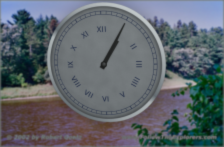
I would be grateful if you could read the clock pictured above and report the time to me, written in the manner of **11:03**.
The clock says **1:05**
